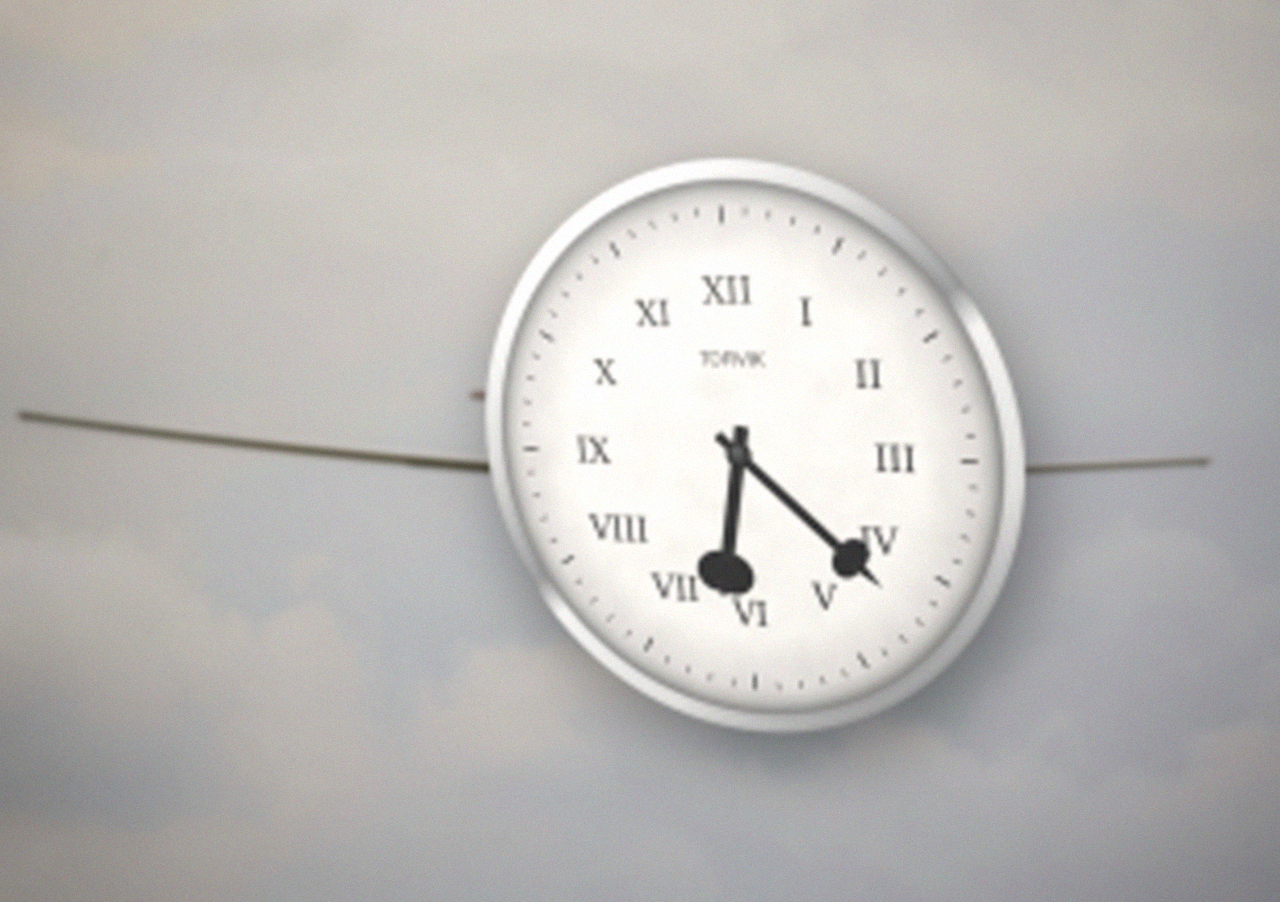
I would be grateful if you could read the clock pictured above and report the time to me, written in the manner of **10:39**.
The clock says **6:22**
